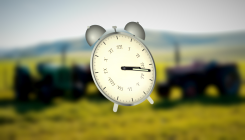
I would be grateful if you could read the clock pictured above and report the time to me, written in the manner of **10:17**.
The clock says **3:17**
